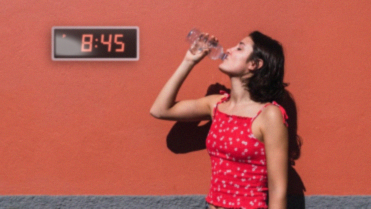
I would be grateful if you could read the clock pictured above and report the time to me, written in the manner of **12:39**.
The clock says **8:45**
